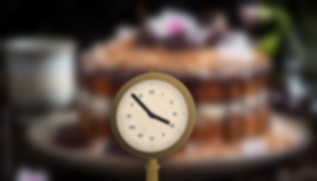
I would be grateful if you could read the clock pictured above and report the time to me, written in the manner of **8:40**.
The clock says **3:53**
